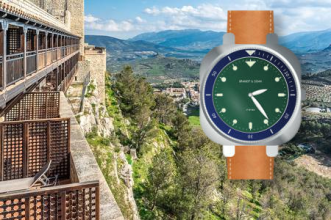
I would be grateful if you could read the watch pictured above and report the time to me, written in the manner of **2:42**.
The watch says **2:24**
